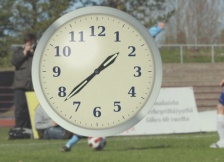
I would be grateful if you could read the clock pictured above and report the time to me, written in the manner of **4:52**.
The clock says **1:38**
